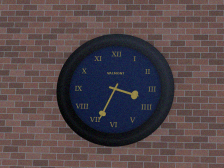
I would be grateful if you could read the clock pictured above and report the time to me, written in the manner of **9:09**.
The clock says **3:34**
